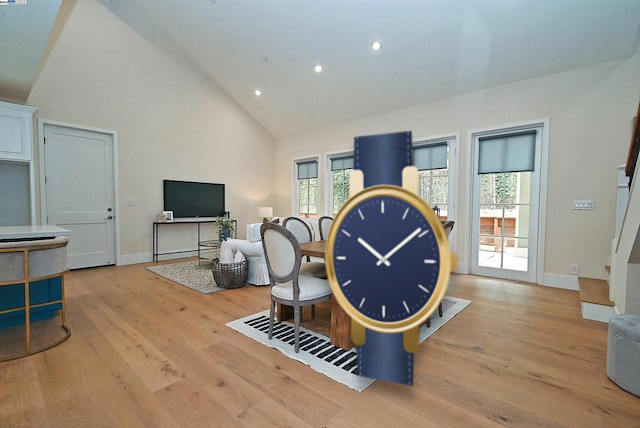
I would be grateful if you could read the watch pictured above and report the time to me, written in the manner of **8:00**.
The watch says **10:09**
